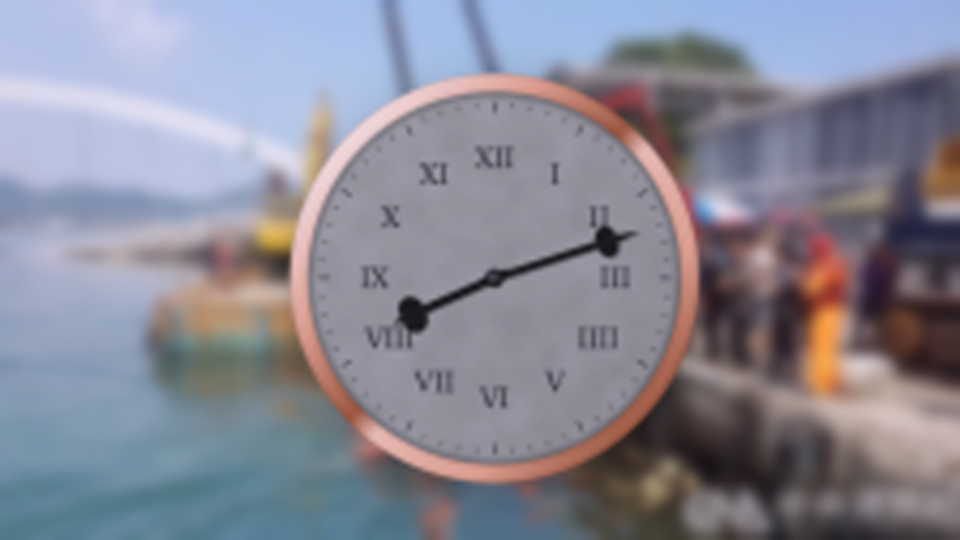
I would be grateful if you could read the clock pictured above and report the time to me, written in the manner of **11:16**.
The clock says **8:12**
